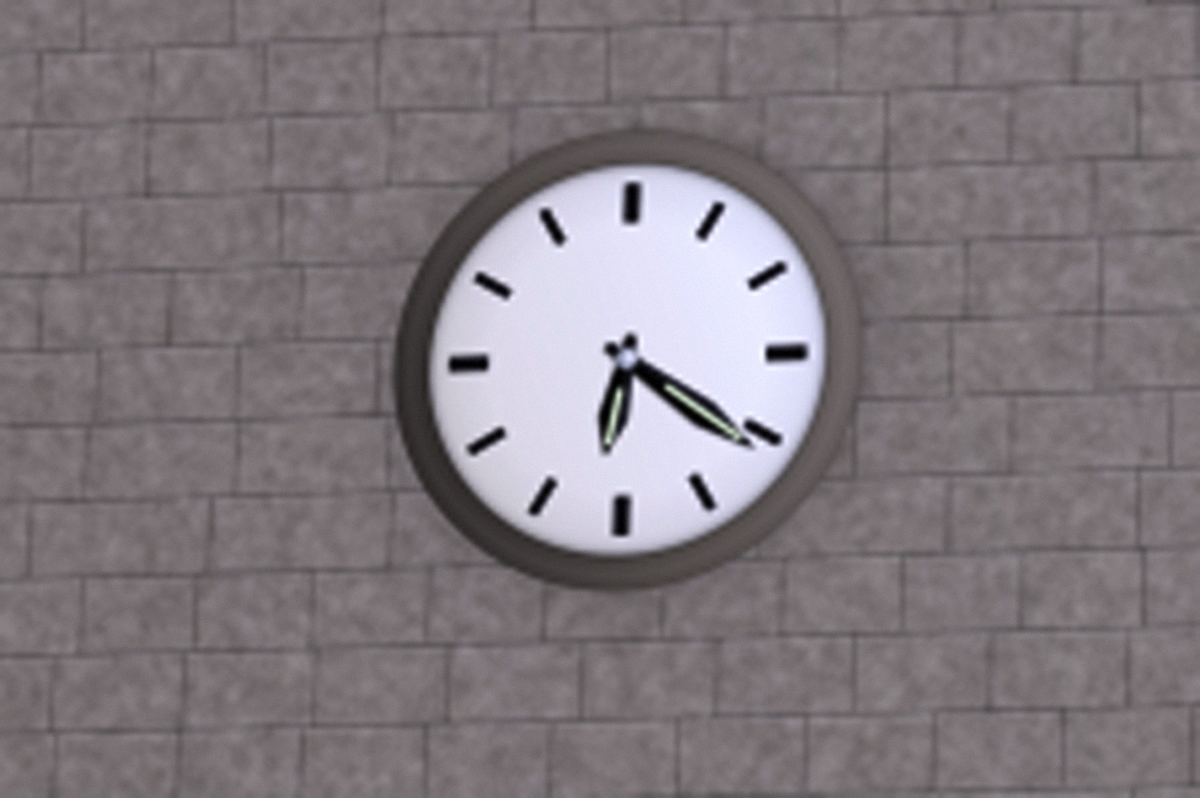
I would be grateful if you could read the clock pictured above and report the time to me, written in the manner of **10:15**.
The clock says **6:21**
